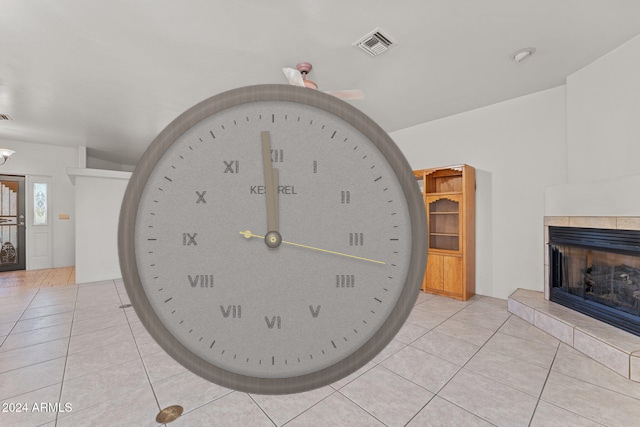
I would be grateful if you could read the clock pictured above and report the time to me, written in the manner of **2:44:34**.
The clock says **11:59:17**
